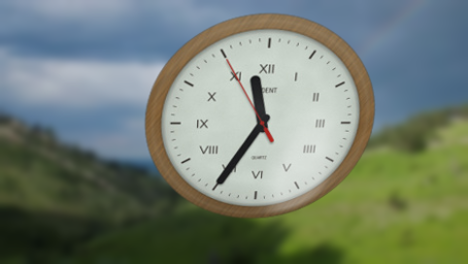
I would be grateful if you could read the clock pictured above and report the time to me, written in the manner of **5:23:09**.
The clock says **11:34:55**
